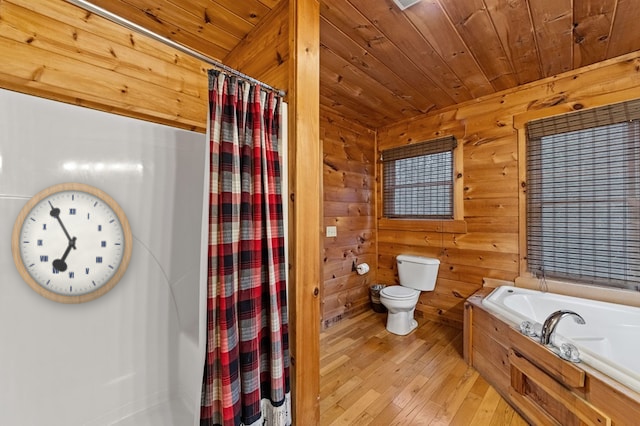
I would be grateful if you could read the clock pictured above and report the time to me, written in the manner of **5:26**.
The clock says **6:55**
